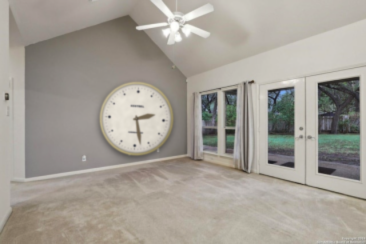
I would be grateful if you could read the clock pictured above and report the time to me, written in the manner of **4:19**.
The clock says **2:28**
